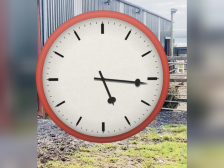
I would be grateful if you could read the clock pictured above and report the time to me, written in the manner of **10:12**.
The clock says **5:16**
